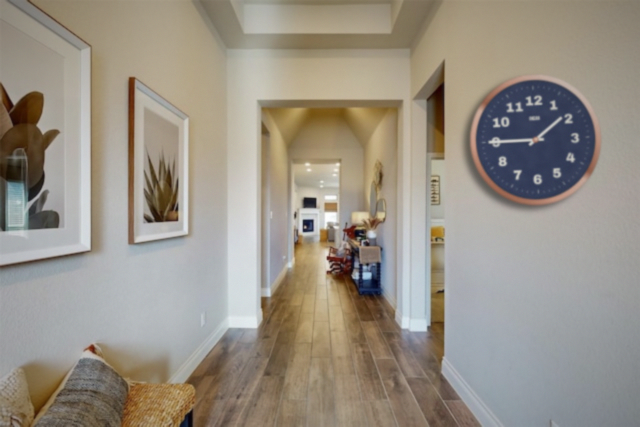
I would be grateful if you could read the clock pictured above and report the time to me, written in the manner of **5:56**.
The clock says **1:45**
